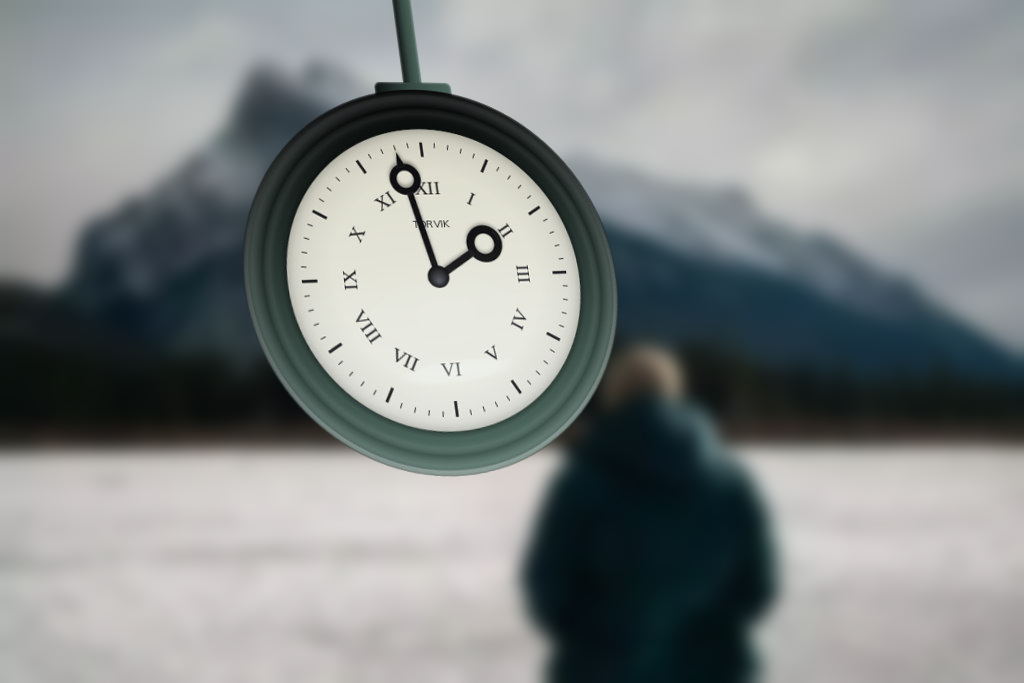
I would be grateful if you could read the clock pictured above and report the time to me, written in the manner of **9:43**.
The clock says **1:58**
